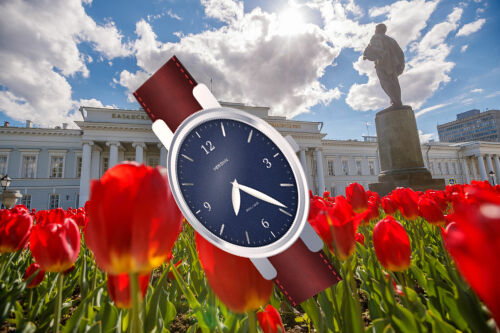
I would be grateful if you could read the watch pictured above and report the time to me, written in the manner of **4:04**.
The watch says **7:24**
